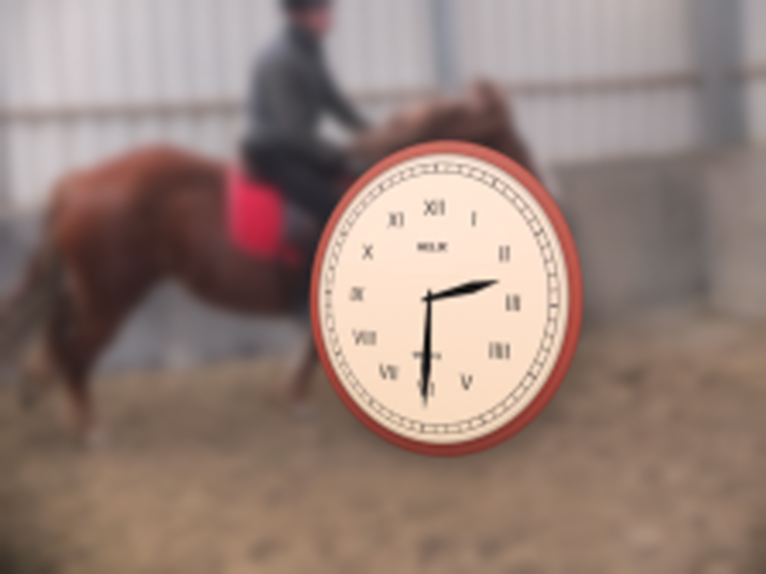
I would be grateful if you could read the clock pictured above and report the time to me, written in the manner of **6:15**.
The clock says **2:30**
